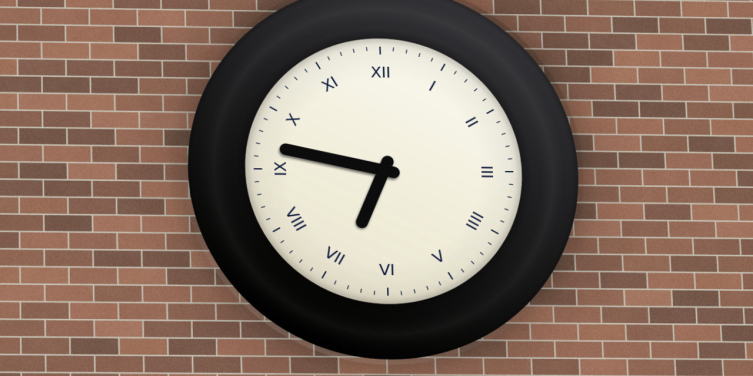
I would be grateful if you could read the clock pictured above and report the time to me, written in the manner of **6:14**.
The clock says **6:47**
